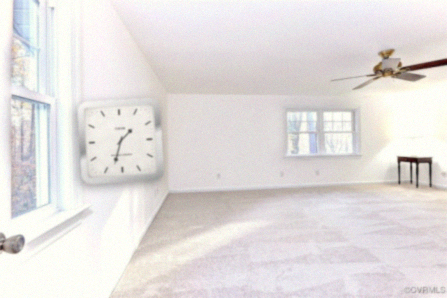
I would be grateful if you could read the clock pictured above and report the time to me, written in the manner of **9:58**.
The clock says **1:33**
